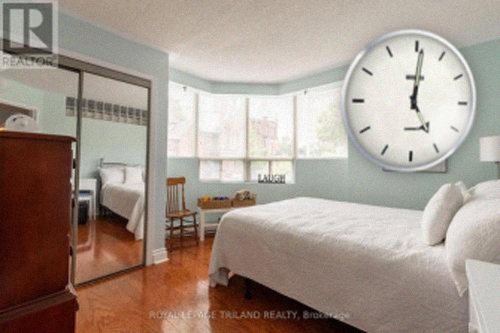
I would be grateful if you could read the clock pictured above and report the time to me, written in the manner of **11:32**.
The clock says **5:01**
